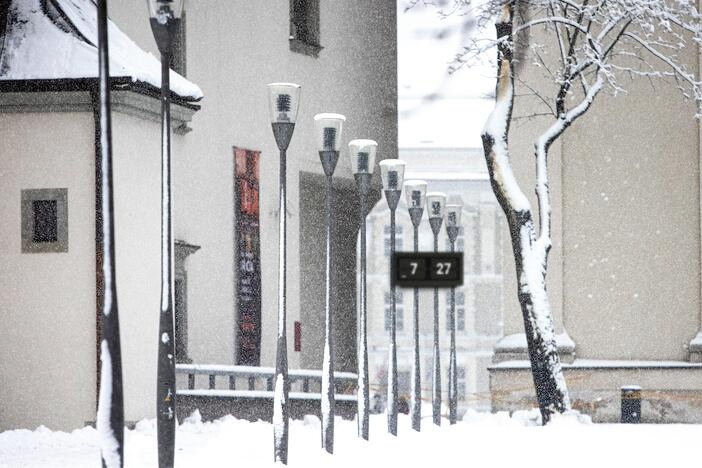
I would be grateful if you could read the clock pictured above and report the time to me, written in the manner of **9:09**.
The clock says **7:27**
